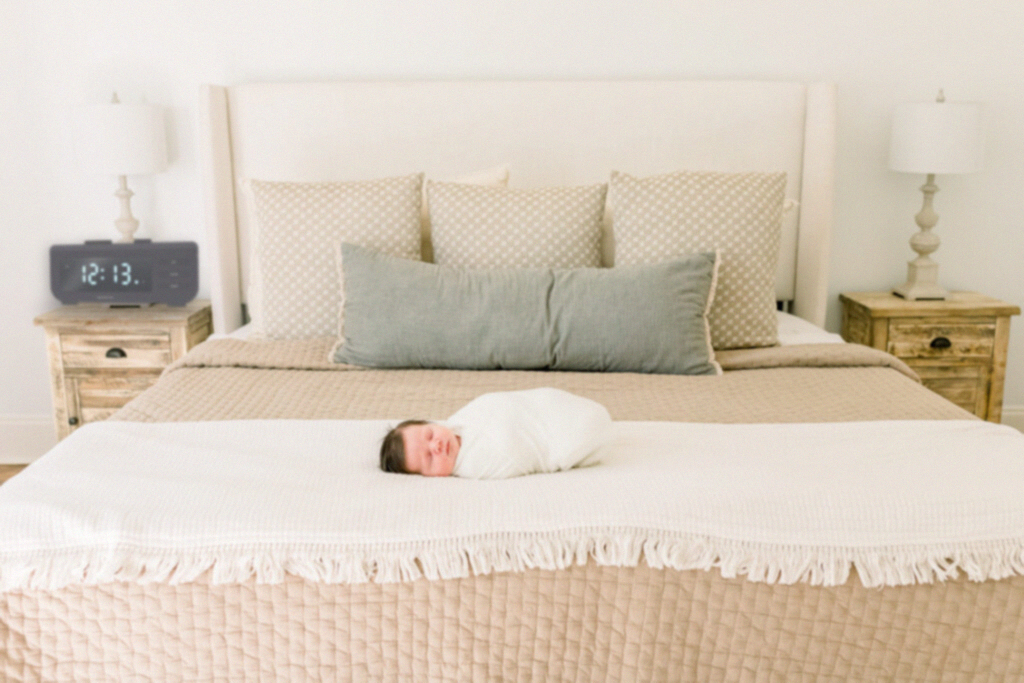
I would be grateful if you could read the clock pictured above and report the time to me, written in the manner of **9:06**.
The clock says **12:13**
